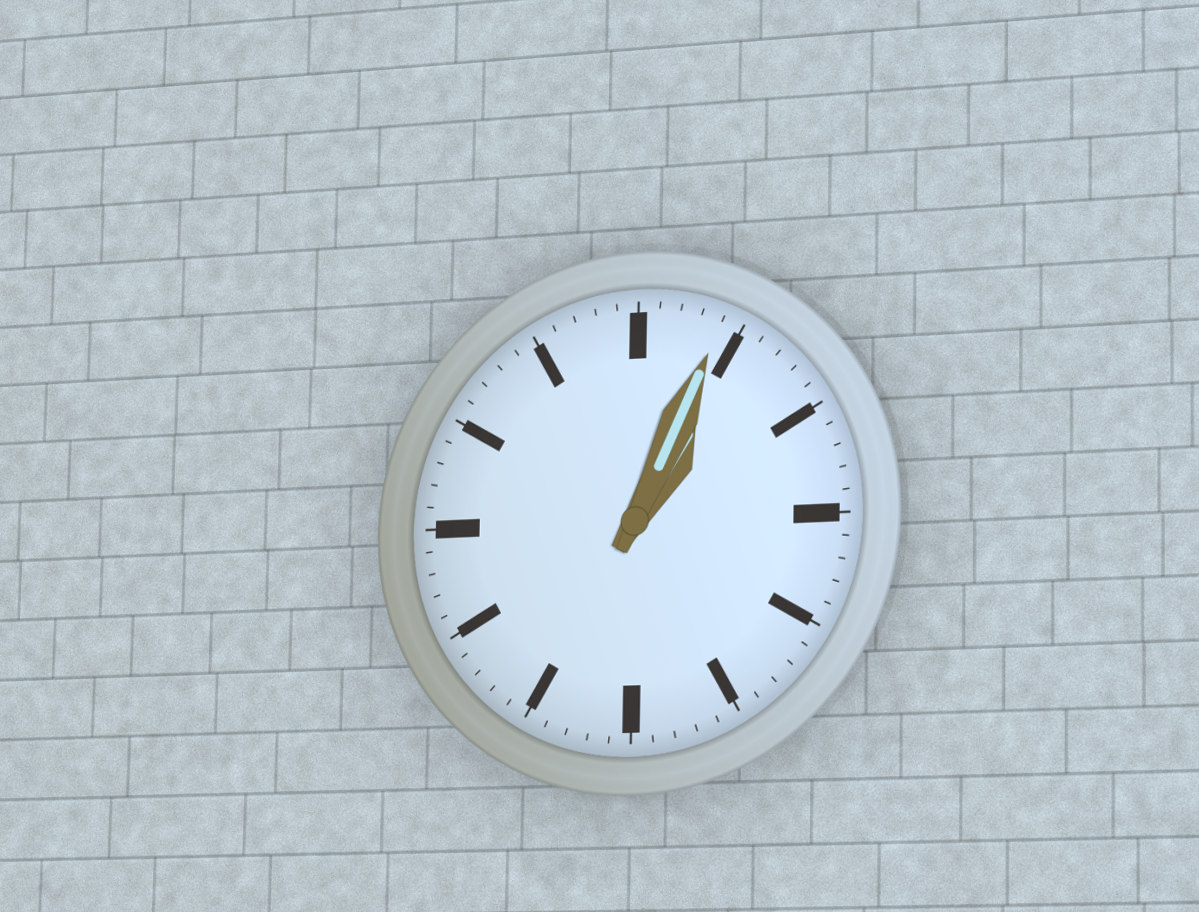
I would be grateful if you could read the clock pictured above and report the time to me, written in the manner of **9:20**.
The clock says **1:04**
